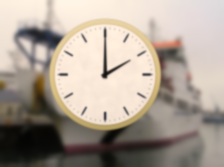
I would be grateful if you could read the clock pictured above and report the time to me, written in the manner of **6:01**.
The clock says **2:00**
